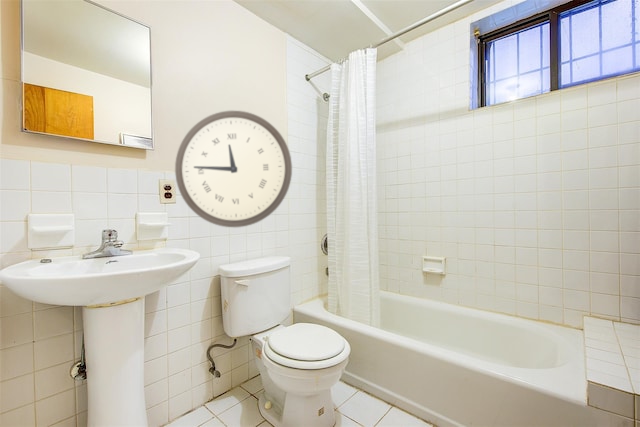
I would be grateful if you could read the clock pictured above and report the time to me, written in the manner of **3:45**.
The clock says **11:46**
